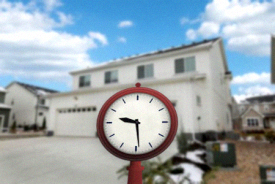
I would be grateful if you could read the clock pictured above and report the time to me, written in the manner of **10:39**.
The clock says **9:29**
